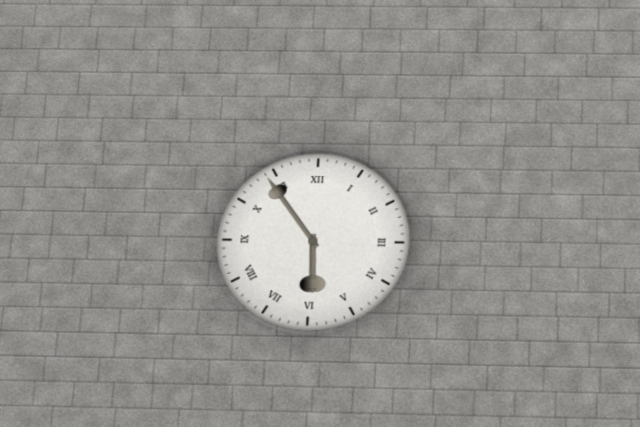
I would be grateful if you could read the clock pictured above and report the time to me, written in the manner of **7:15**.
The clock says **5:54**
